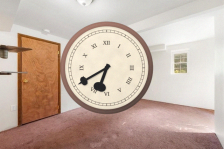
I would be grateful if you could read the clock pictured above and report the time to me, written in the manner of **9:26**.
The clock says **6:40**
